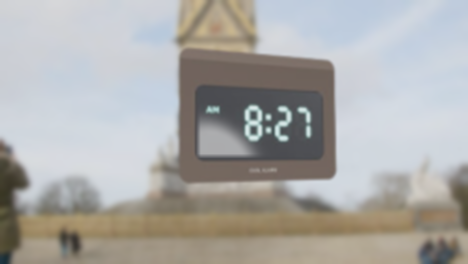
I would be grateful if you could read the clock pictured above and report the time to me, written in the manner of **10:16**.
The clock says **8:27**
